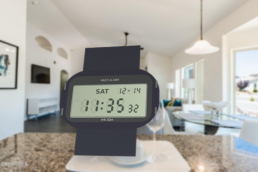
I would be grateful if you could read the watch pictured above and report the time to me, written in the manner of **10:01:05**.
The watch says **11:35:32**
